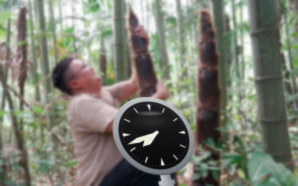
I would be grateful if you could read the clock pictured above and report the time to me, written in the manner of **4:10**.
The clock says **7:42**
